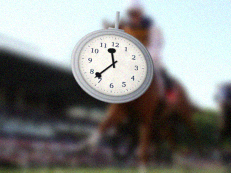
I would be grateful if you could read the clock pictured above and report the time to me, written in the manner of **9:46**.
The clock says **11:37**
